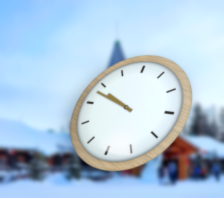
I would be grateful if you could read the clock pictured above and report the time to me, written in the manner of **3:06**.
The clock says **9:48**
